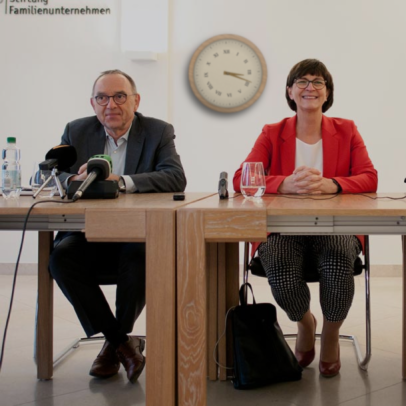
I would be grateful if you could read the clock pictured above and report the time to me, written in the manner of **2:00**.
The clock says **3:19**
